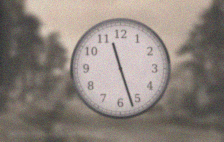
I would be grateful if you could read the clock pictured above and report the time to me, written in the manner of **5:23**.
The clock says **11:27**
